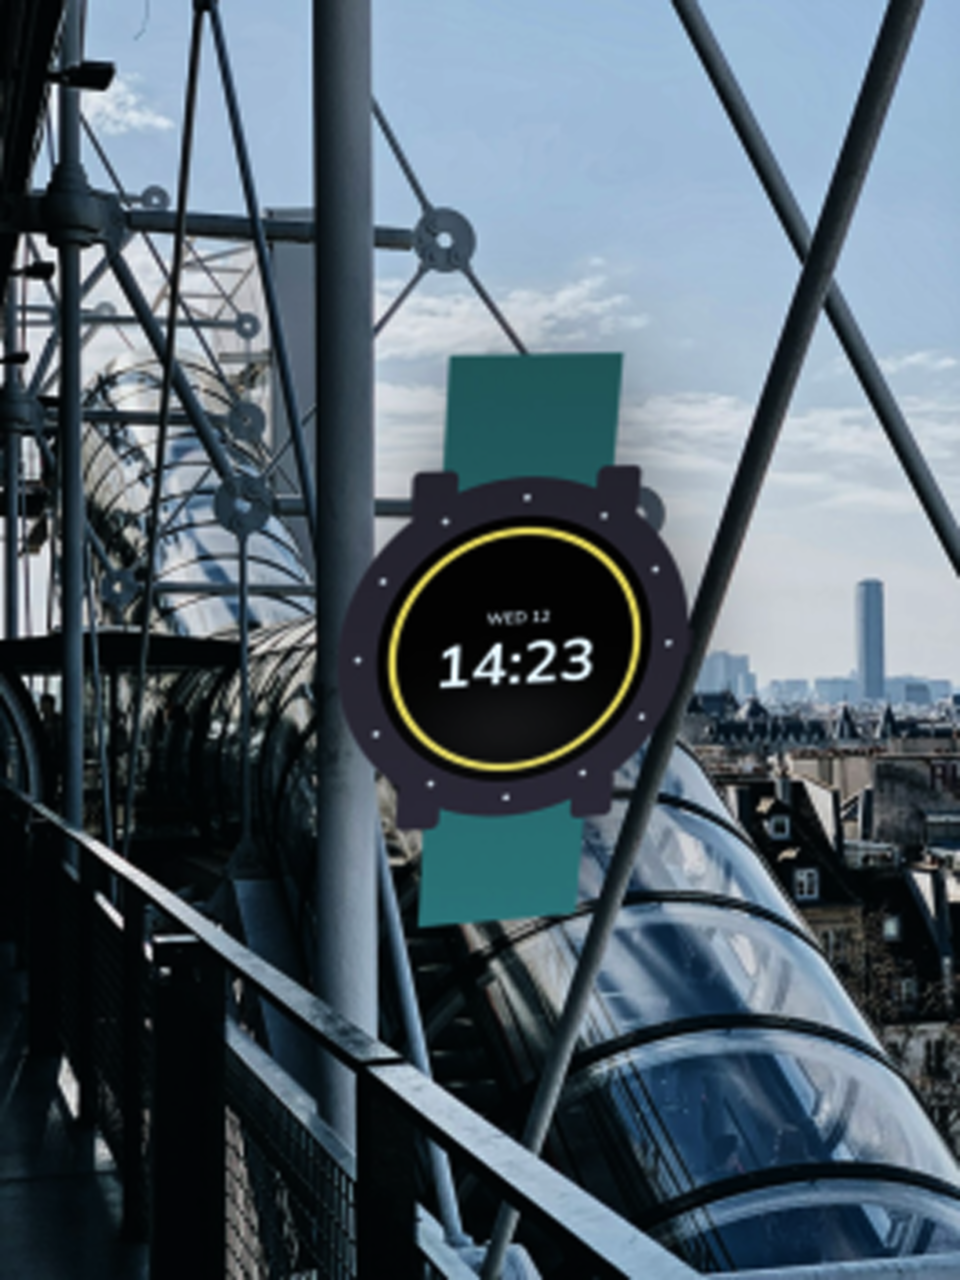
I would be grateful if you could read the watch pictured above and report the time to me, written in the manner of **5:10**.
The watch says **14:23**
